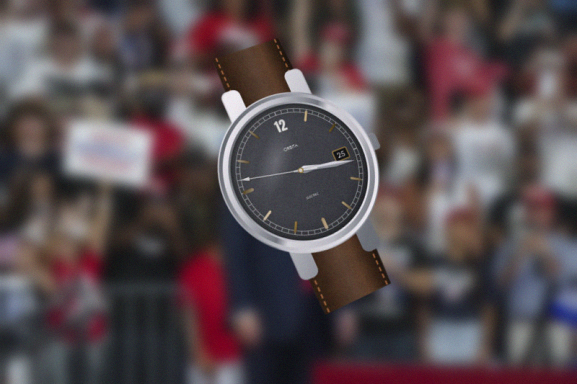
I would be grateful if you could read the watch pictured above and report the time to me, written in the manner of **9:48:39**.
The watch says **3:16:47**
